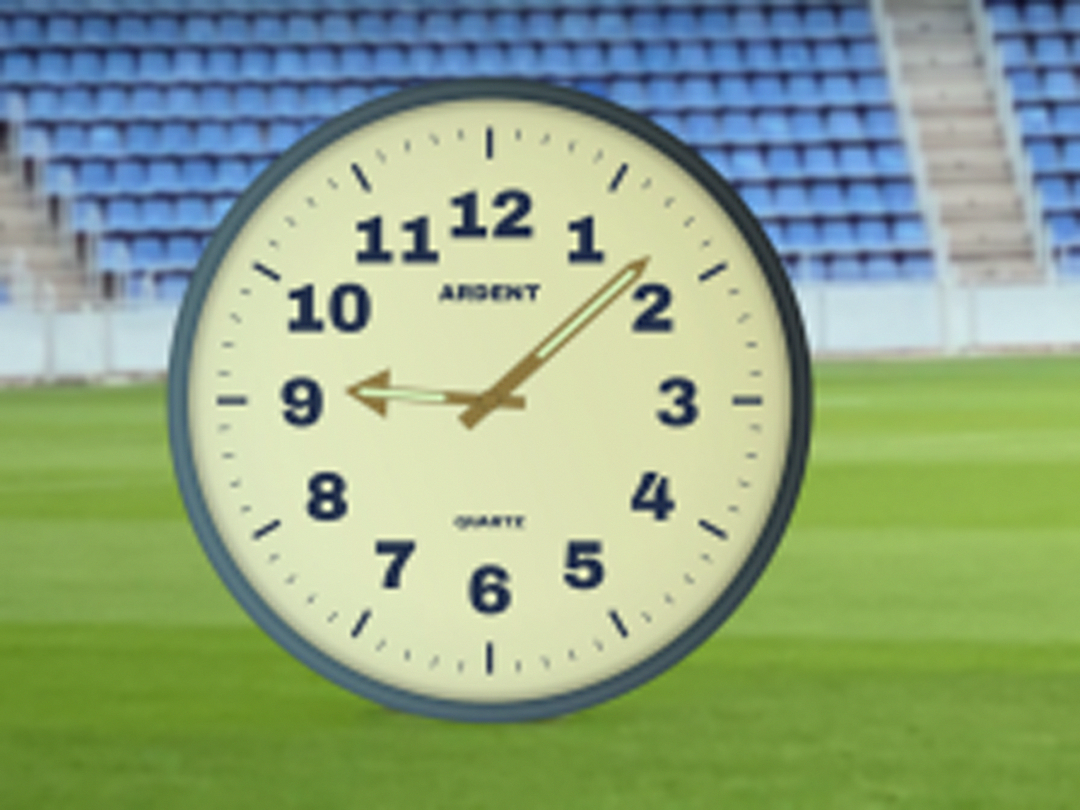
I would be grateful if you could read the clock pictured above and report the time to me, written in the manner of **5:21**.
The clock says **9:08**
